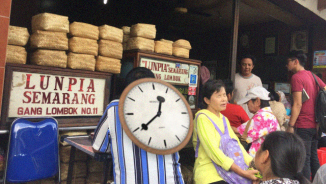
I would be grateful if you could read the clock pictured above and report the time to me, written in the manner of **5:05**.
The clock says **12:39**
